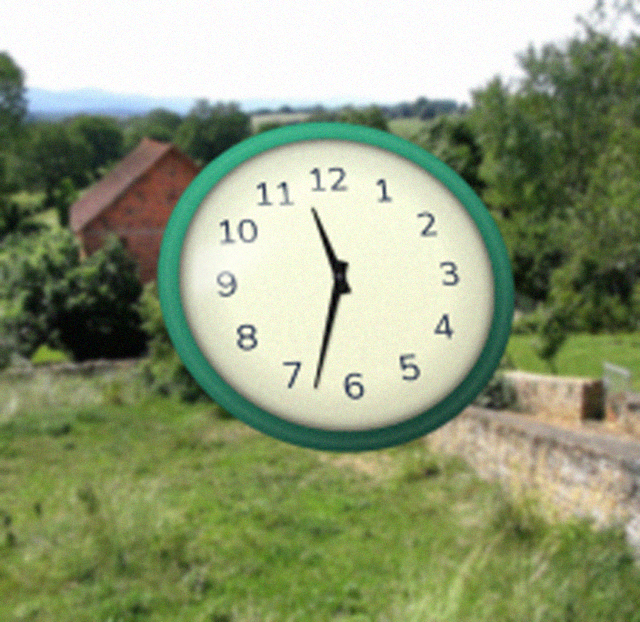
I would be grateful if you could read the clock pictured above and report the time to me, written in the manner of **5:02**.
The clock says **11:33**
